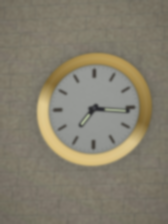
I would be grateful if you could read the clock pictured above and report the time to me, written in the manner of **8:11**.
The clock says **7:16**
